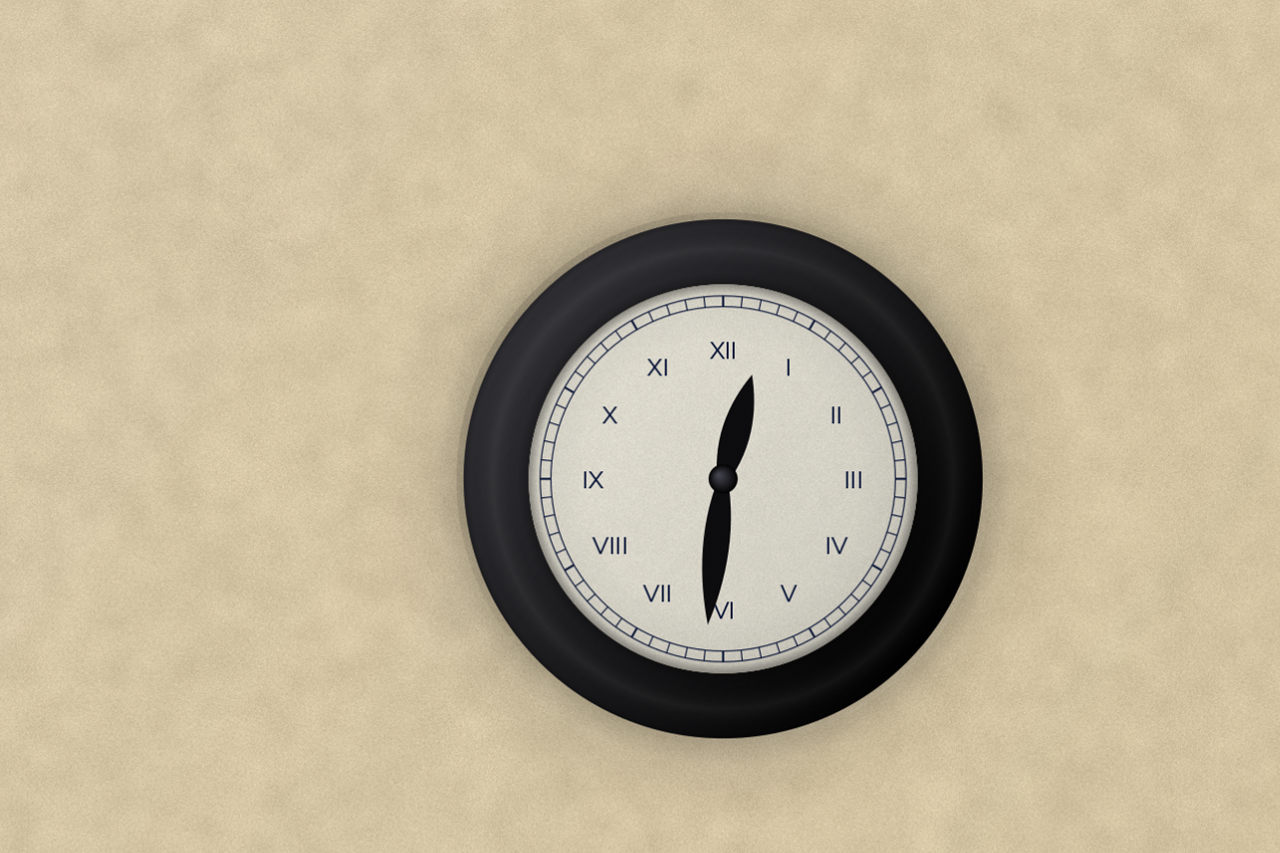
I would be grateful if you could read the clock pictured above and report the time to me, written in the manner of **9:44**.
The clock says **12:31**
